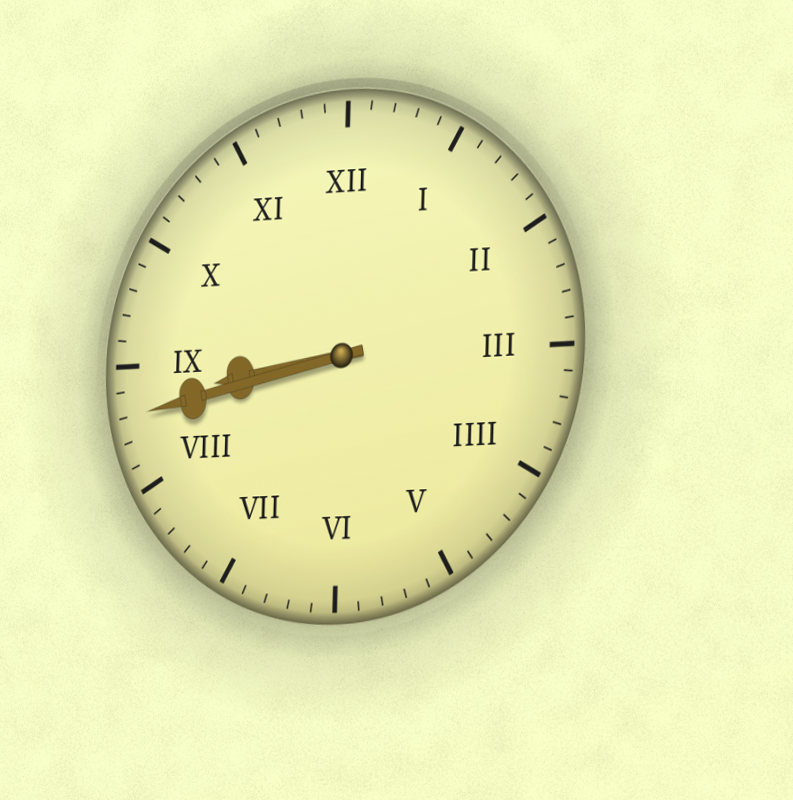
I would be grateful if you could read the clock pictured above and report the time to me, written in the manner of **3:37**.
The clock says **8:43**
